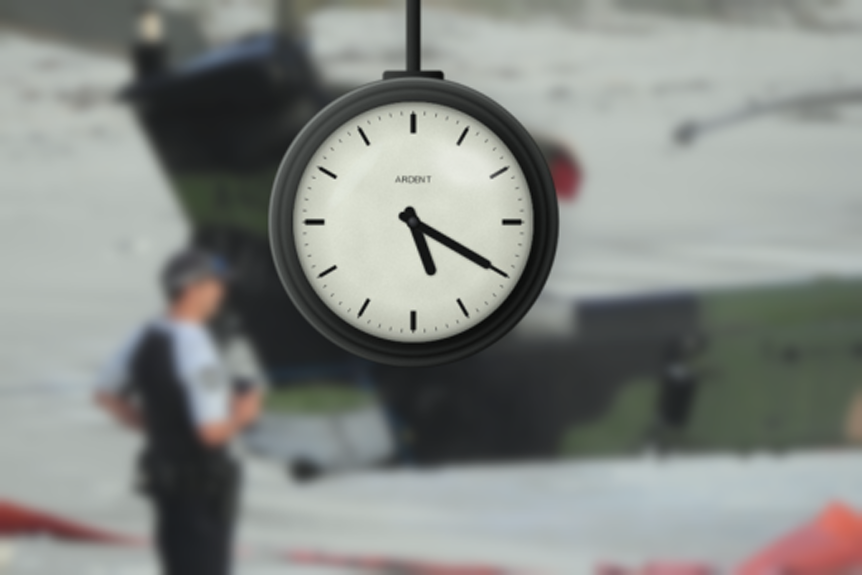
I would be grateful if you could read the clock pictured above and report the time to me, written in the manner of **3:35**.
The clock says **5:20**
